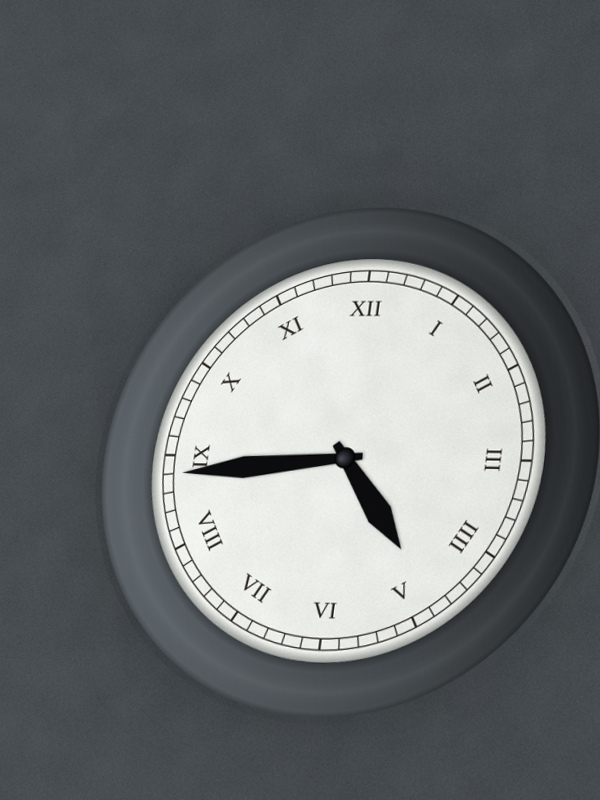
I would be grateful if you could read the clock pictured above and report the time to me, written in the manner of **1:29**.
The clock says **4:44**
